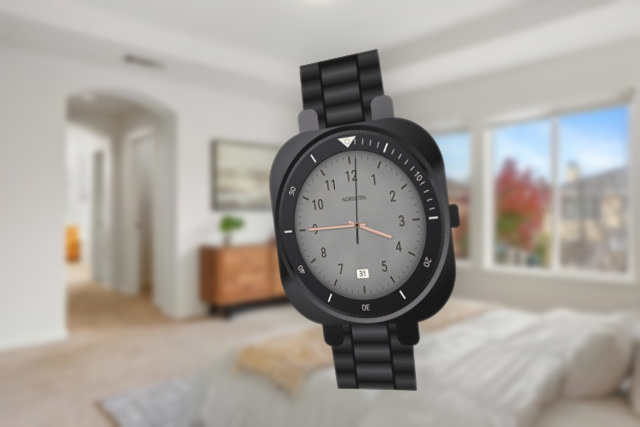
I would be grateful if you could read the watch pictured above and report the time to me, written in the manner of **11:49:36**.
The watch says **3:45:01**
